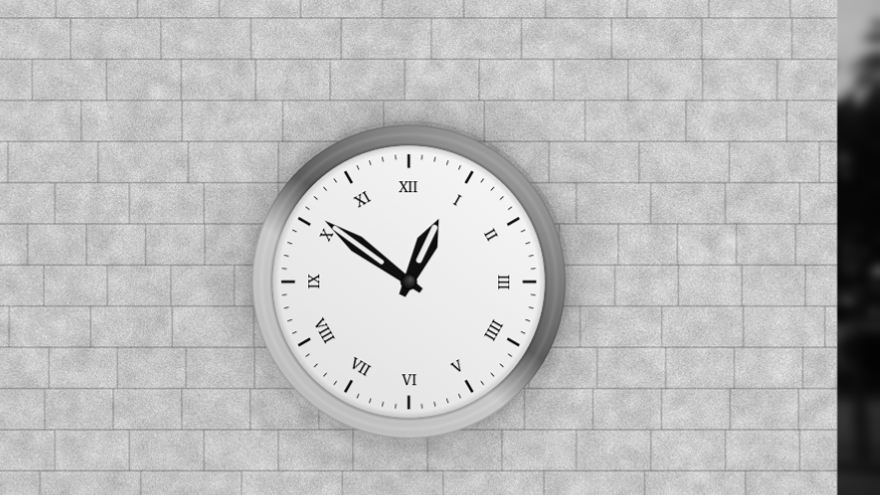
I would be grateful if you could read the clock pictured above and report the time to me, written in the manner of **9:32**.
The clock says **12:51**
